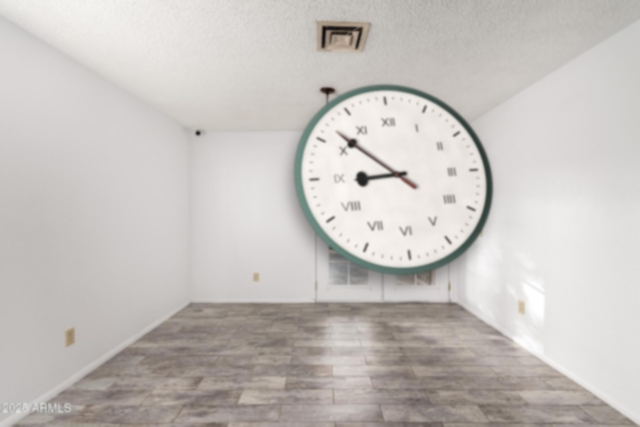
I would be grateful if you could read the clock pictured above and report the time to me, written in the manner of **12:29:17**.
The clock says **8:51:52**
